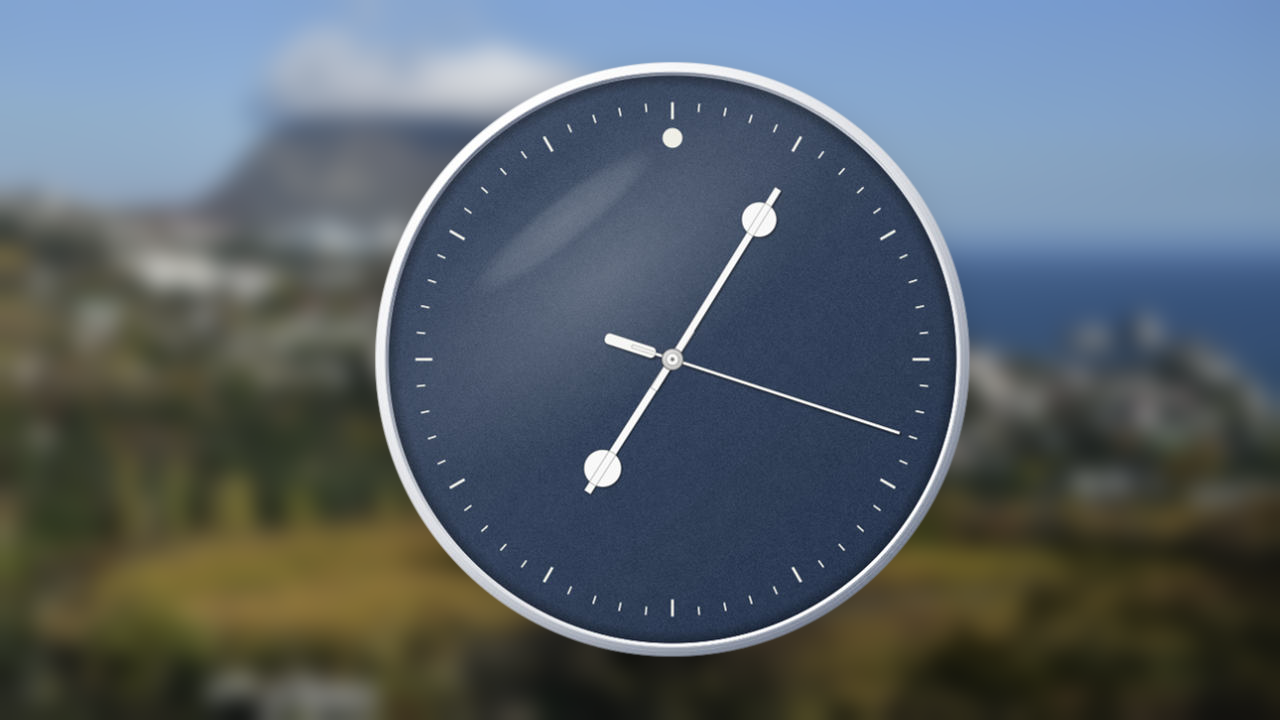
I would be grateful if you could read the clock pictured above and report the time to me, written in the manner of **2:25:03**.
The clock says **7:05:18**
